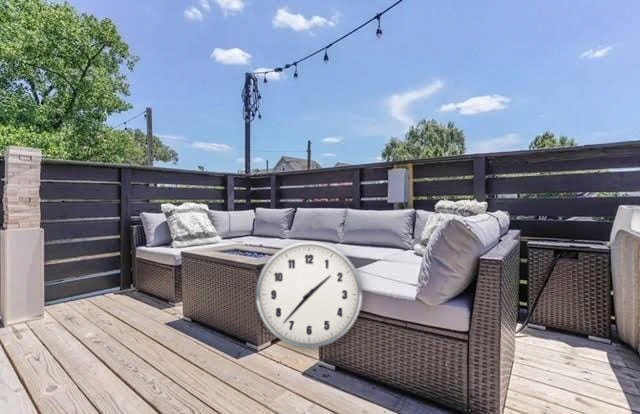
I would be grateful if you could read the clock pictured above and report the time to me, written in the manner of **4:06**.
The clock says **1:37**
